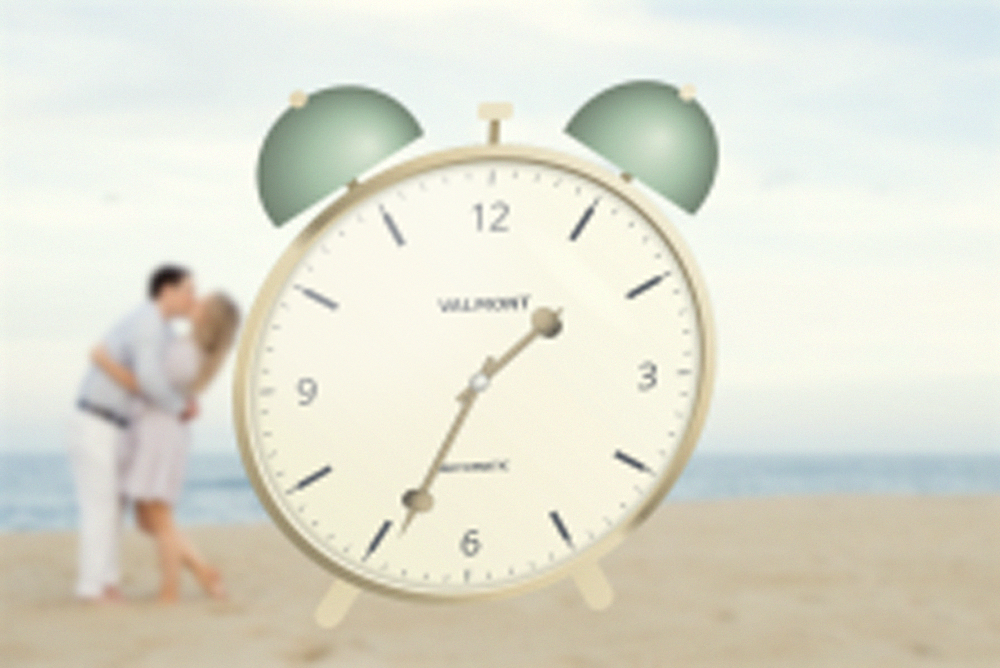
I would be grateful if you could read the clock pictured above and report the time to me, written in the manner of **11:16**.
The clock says **1:34**
